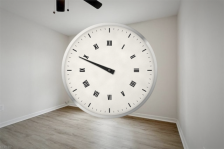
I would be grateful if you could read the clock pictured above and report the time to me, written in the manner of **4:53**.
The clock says **9:49**
